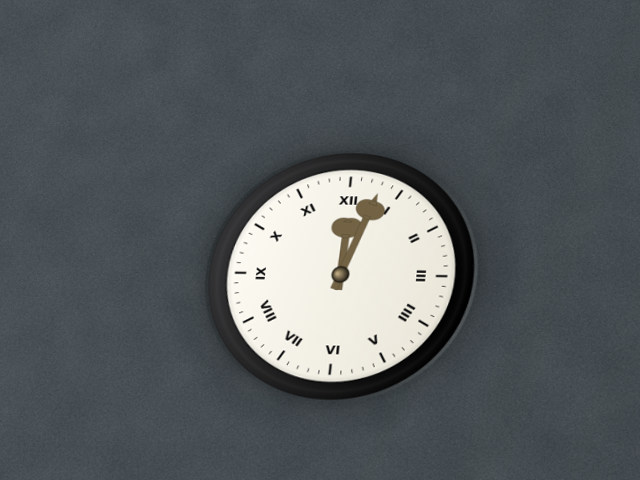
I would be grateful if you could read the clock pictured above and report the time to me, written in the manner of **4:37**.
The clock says **12:03**
